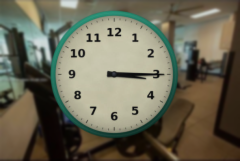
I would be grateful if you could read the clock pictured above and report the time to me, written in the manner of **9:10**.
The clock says **3:15**
